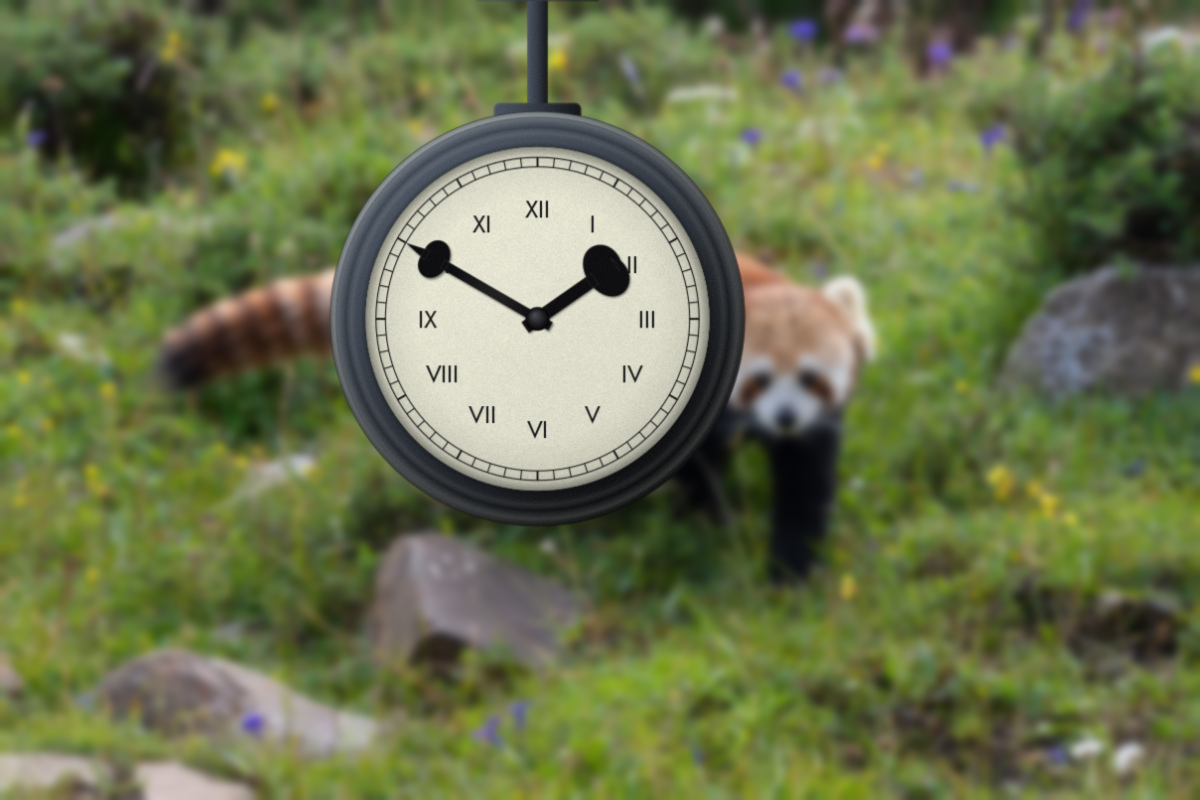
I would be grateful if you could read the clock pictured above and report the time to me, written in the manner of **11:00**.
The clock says **1:50**
